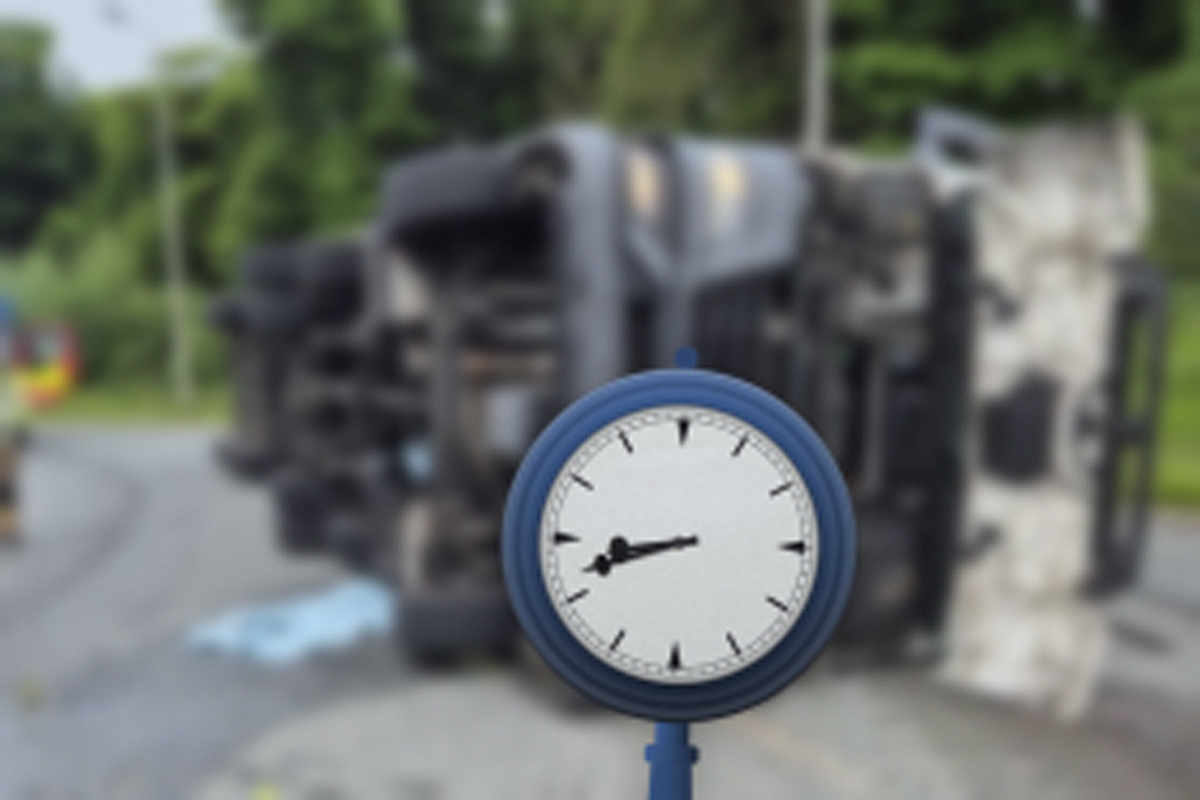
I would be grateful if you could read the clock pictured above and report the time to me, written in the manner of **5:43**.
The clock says **8:42**
